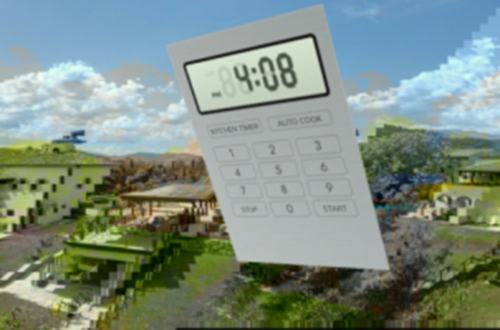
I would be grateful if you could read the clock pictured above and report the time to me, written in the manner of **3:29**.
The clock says **4:08**
